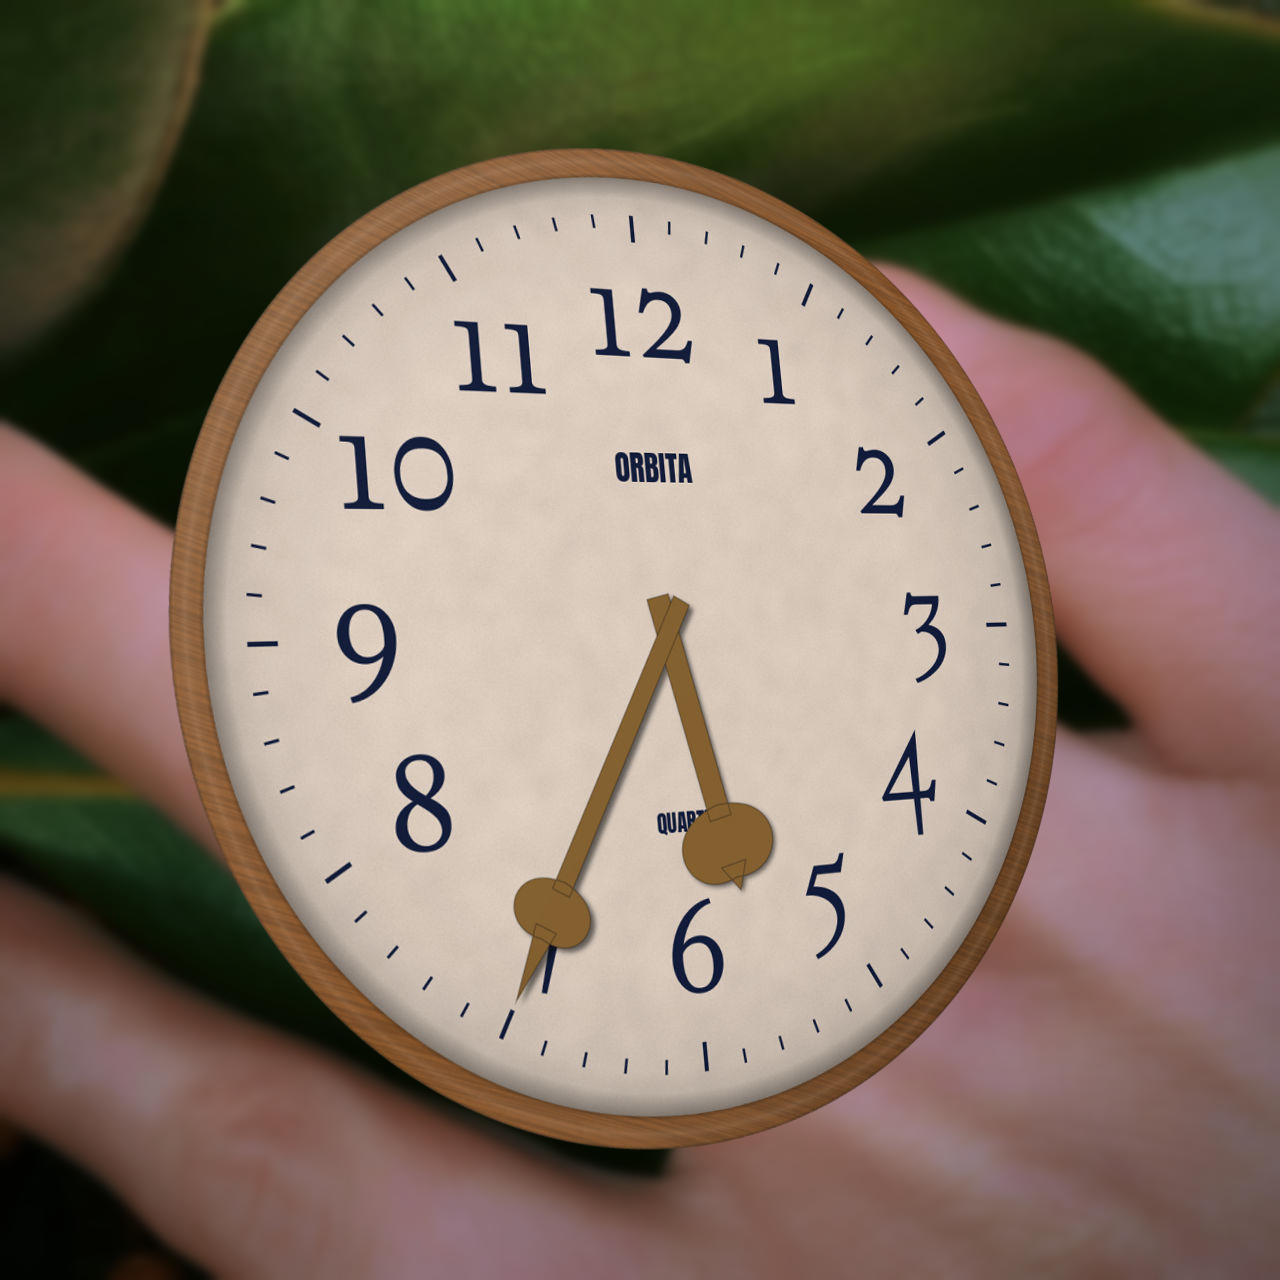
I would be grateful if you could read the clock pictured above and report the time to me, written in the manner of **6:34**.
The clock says **5:35**
